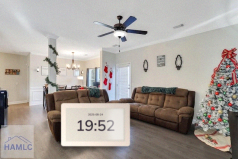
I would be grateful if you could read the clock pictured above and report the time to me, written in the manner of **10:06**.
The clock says **19:52**
